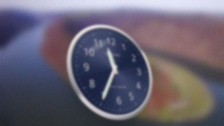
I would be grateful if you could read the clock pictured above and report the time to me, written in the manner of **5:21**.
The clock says **11:35**
